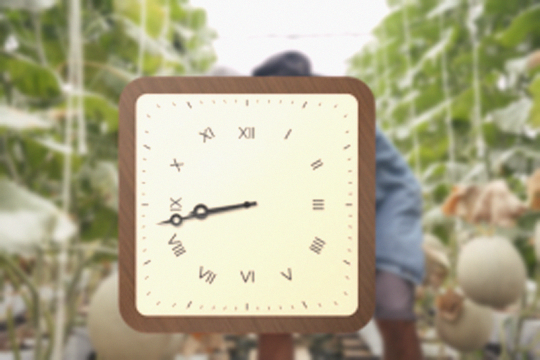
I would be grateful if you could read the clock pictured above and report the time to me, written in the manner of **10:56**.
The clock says **8:43**
